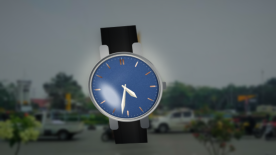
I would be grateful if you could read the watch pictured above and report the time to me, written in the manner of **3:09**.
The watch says **4:32**
